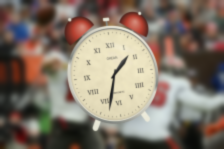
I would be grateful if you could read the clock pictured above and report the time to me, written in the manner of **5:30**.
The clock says **1:33**
